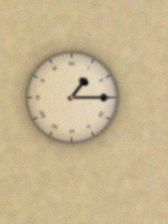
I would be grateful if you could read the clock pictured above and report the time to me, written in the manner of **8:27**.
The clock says **1:15**
